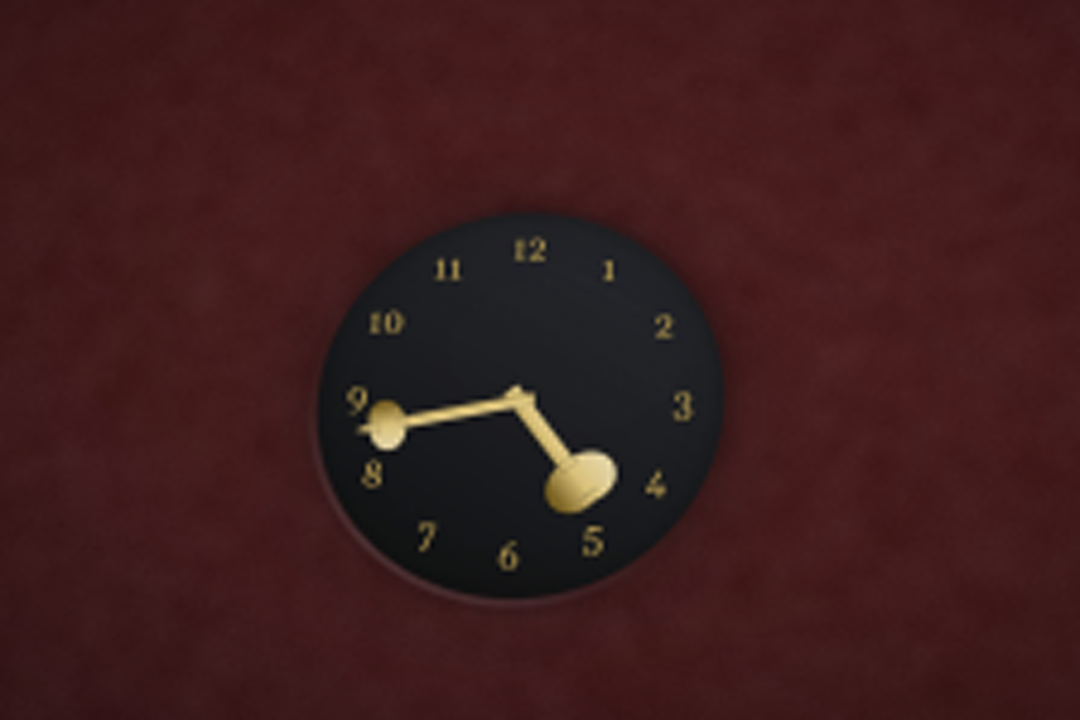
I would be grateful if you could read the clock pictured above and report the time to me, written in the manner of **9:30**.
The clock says **4:43**
